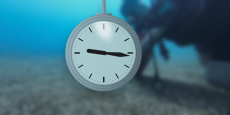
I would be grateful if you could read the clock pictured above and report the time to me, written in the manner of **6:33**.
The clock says **9:16**
